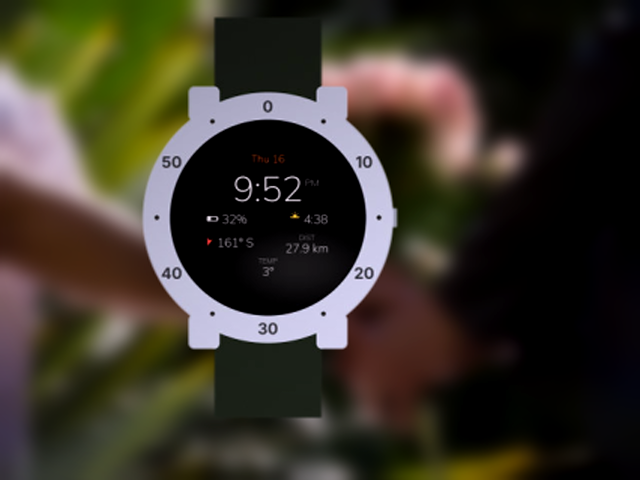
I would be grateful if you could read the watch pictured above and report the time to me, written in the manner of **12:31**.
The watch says **9:52**
